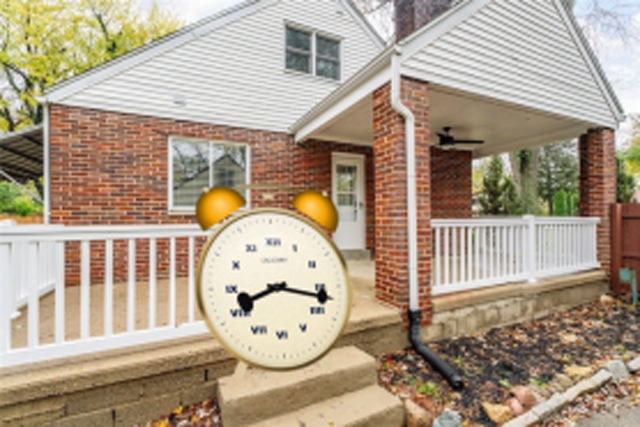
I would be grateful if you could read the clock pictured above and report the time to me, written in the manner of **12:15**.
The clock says **8:17**
